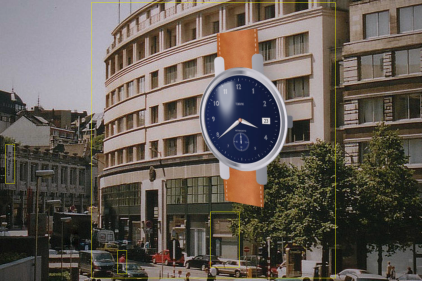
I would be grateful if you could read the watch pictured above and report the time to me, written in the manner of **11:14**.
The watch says **3:39**
